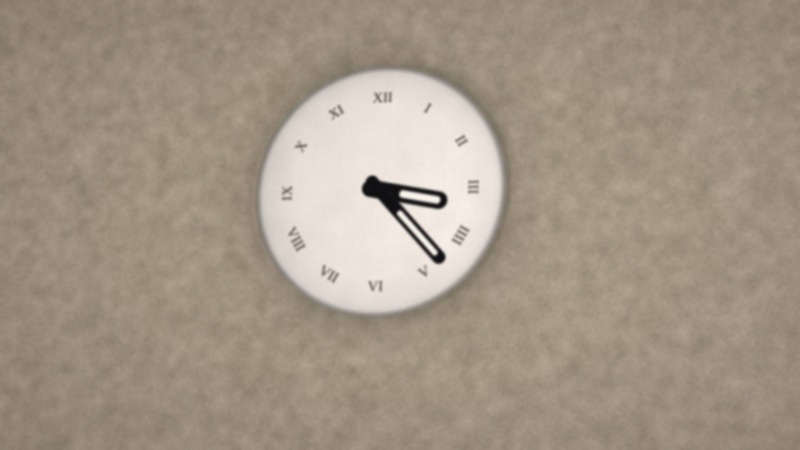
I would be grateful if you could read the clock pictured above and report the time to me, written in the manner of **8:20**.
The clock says **3:23**
